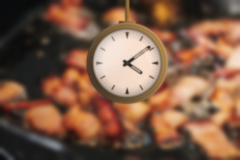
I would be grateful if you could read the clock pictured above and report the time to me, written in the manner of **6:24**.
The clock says **4:09**
